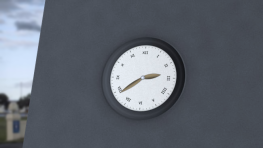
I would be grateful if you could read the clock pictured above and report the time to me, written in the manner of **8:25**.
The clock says **2:39**
